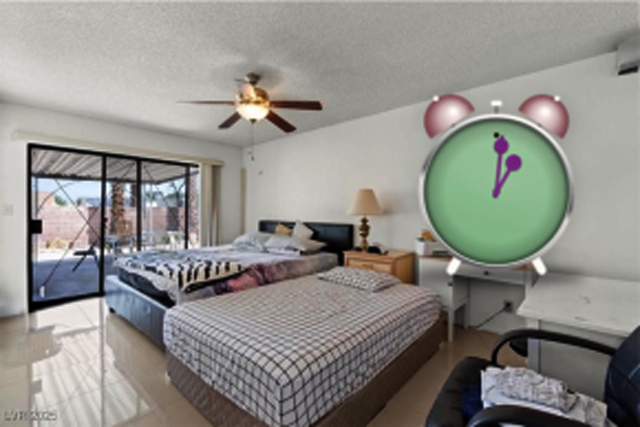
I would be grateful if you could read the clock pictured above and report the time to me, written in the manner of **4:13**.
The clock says **1:01**
